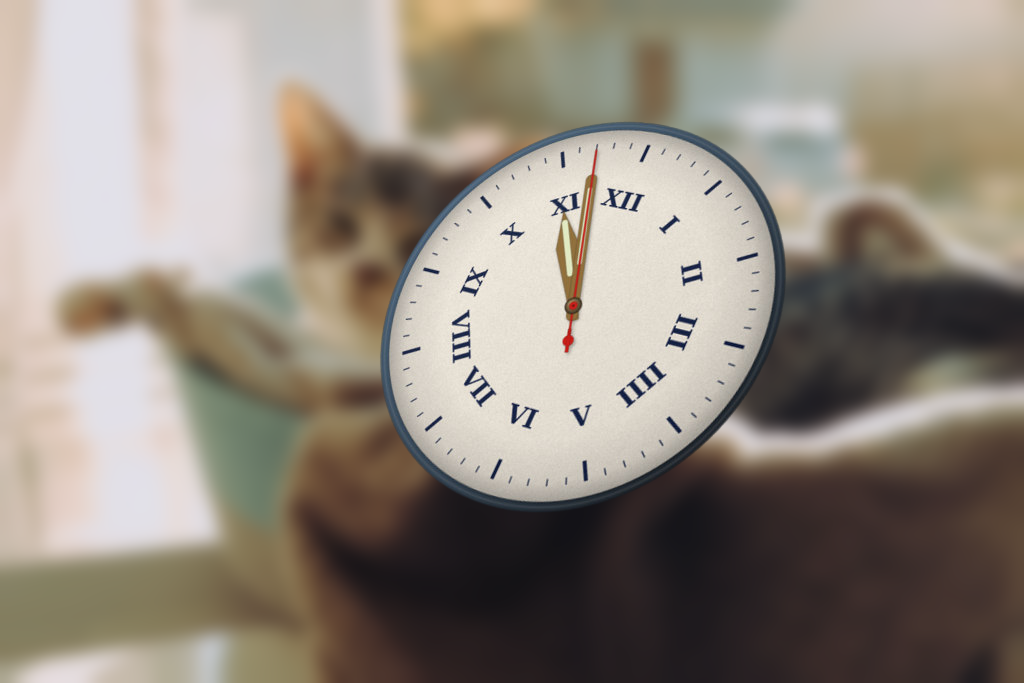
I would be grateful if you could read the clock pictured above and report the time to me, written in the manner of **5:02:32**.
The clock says **10:56:57**
